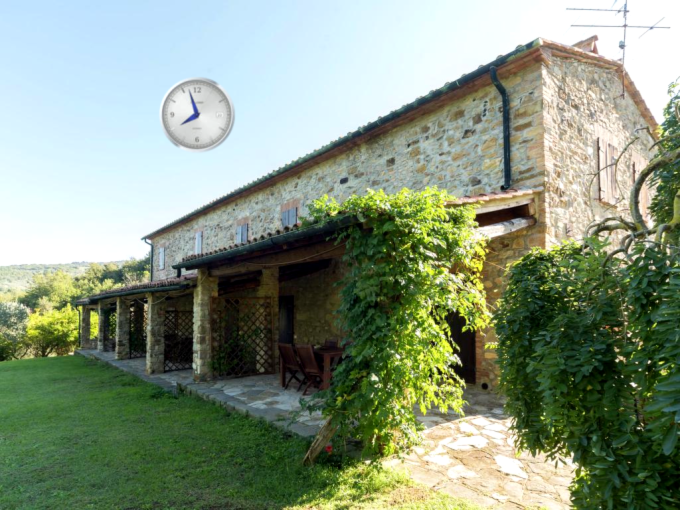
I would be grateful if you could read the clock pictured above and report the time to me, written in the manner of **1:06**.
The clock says **7:57**
